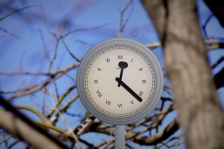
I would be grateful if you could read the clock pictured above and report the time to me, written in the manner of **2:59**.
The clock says **12:22**
